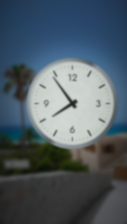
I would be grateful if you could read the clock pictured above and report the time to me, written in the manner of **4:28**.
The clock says **7:54**
